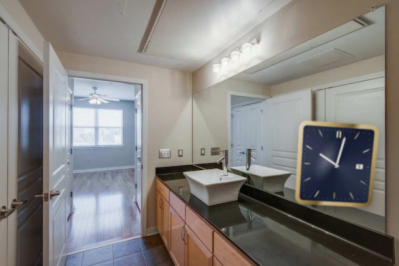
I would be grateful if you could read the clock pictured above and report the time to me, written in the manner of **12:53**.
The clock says **10:02**
